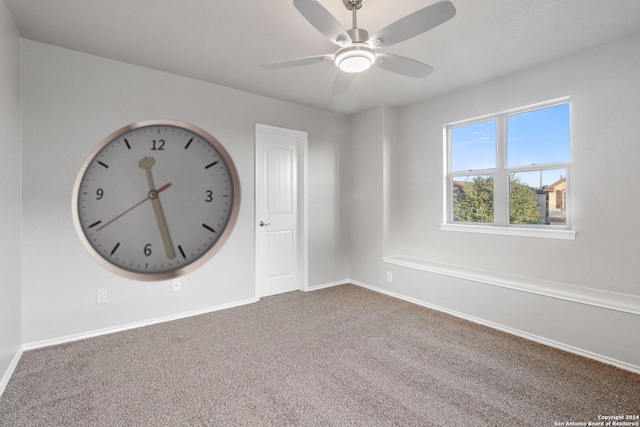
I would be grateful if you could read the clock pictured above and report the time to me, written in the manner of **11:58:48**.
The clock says **11:26:39**
